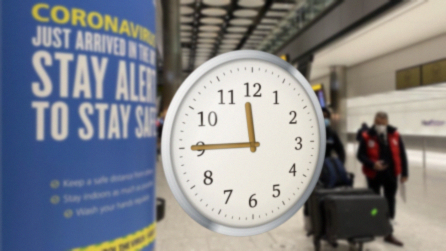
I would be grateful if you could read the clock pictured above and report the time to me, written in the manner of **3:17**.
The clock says **11:45**
